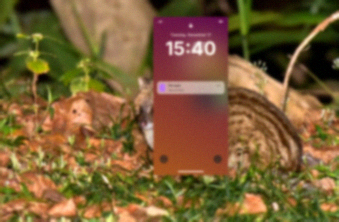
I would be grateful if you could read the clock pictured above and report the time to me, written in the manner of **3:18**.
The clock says **15:40**
